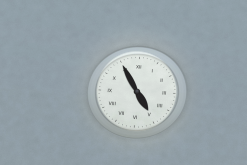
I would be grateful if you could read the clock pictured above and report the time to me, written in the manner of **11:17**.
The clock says **4:55**
